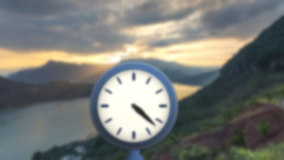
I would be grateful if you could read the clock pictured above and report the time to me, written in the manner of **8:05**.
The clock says **4:22**
